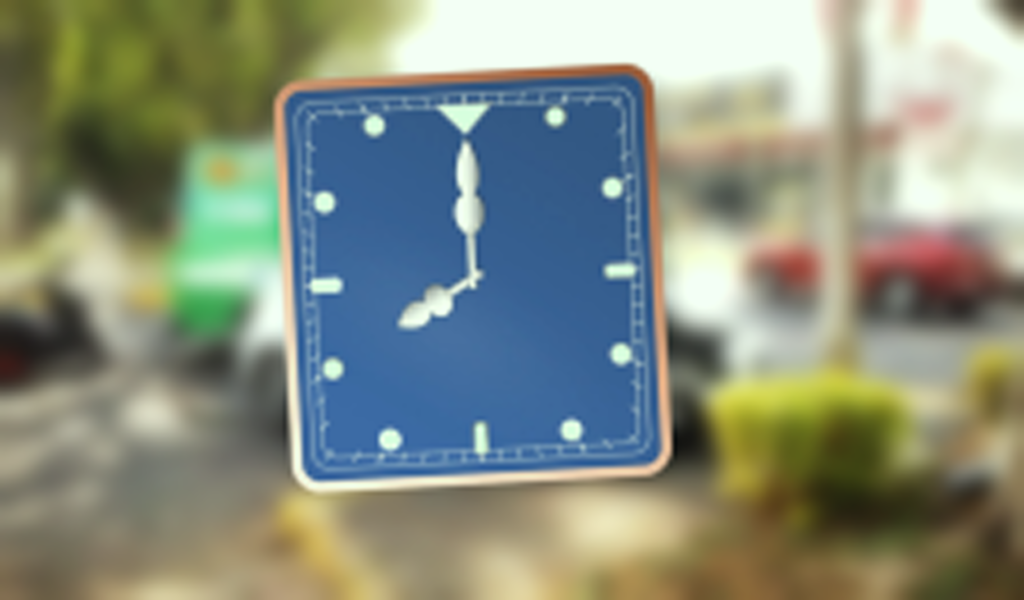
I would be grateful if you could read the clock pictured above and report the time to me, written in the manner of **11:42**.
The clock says **8:00**
